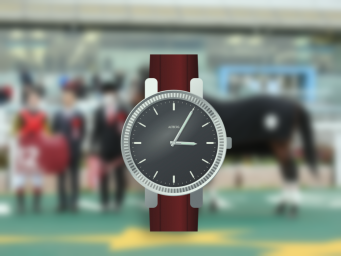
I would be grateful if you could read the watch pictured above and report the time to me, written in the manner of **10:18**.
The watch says **3:05**
